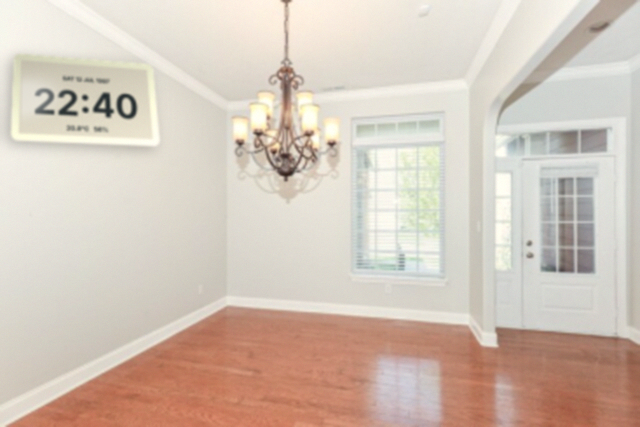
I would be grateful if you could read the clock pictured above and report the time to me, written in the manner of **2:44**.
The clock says **22:40**
